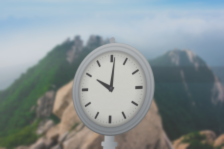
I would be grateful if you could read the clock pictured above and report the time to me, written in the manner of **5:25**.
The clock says **10:01**
